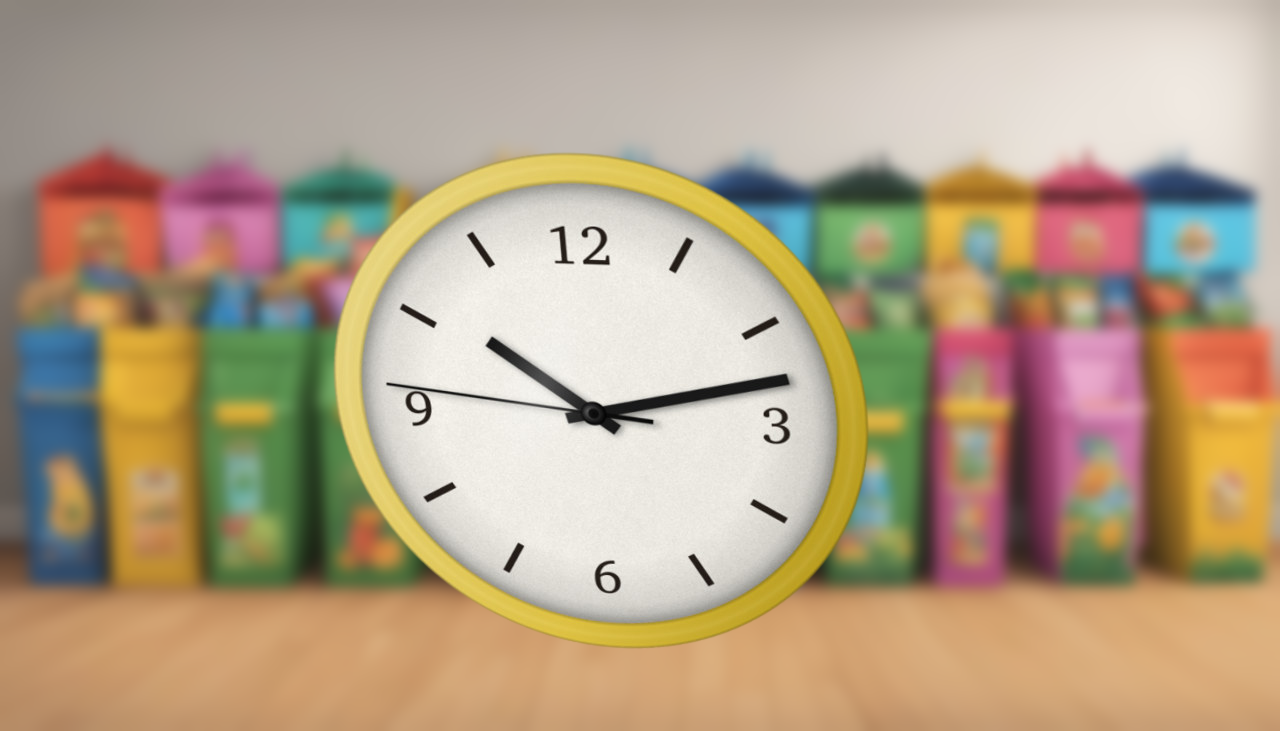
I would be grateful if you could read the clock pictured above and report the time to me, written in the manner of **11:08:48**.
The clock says **10:12:46**
